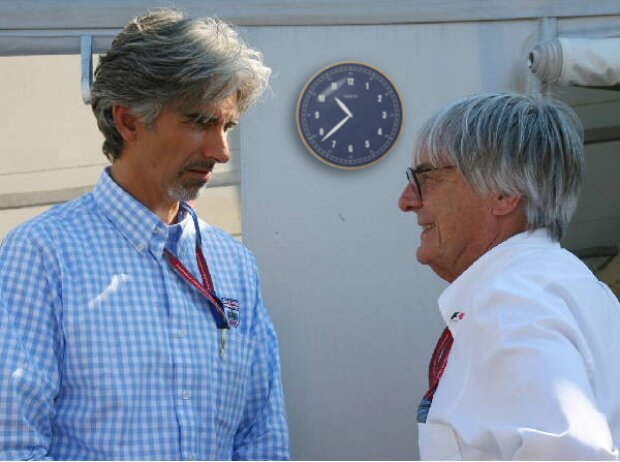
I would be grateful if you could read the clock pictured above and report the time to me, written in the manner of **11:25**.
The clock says **10:38**
